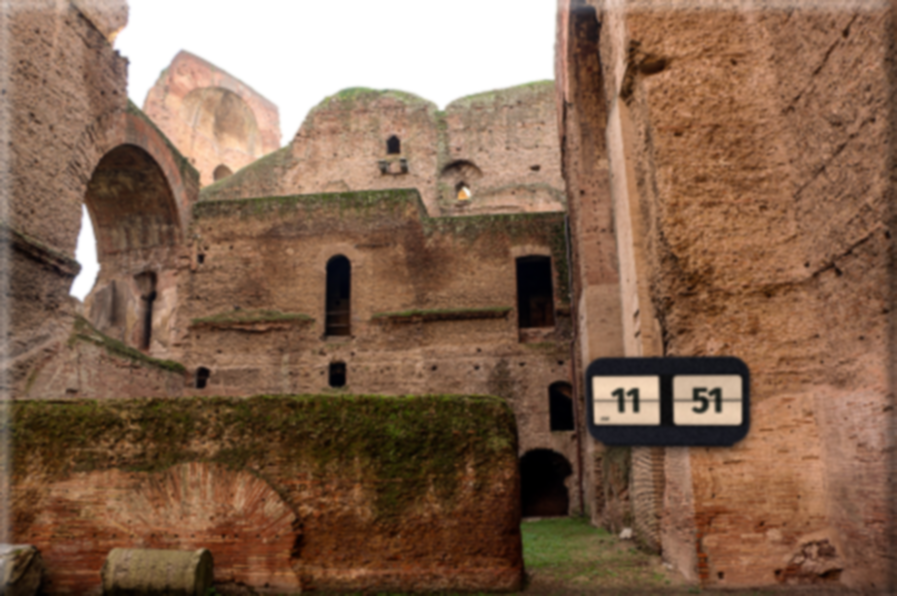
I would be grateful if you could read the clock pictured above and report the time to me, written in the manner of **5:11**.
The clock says **11:51**
